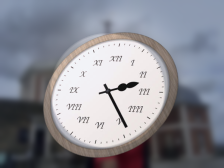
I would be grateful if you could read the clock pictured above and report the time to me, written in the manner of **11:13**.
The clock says **2:24**
